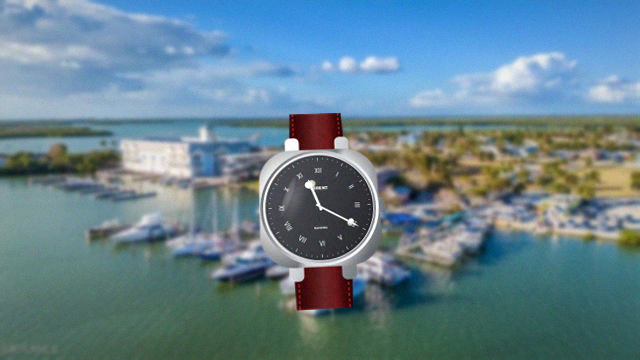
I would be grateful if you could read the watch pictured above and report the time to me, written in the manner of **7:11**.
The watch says **11:20**
